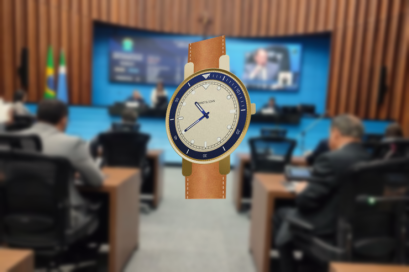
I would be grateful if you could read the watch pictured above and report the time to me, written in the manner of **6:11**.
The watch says **10:40**
